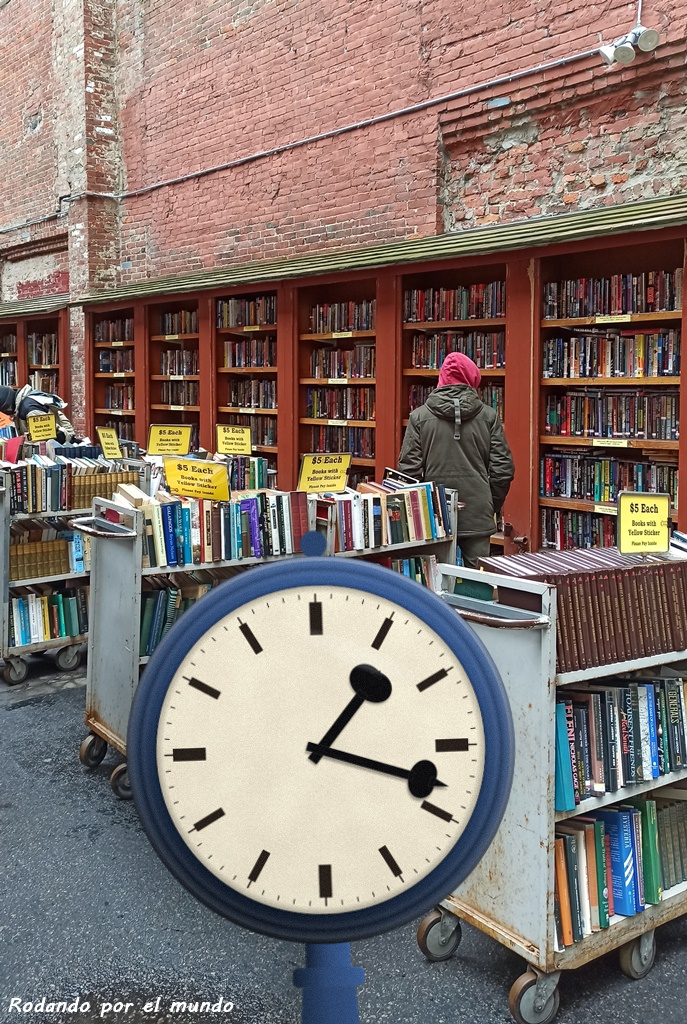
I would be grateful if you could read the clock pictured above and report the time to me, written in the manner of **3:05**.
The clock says **1:18**
